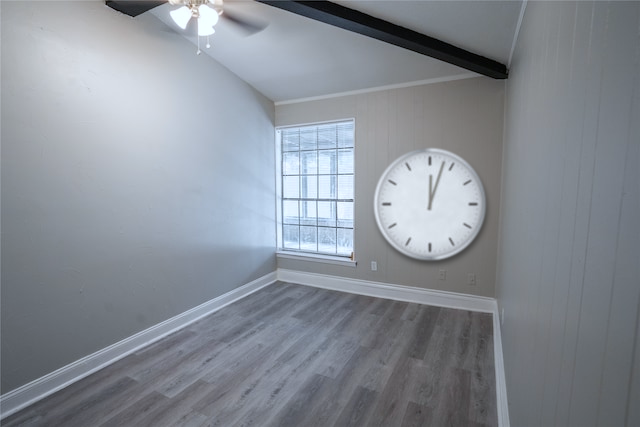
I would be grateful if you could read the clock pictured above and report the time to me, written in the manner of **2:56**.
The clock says **12:03**
